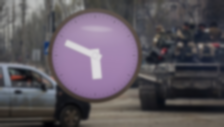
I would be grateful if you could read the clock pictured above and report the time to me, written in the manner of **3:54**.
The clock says **5:49**
